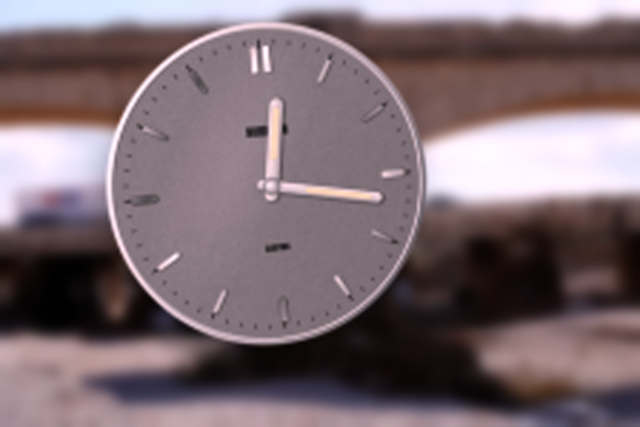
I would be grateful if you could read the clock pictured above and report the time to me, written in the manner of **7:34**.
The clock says **12:17**
